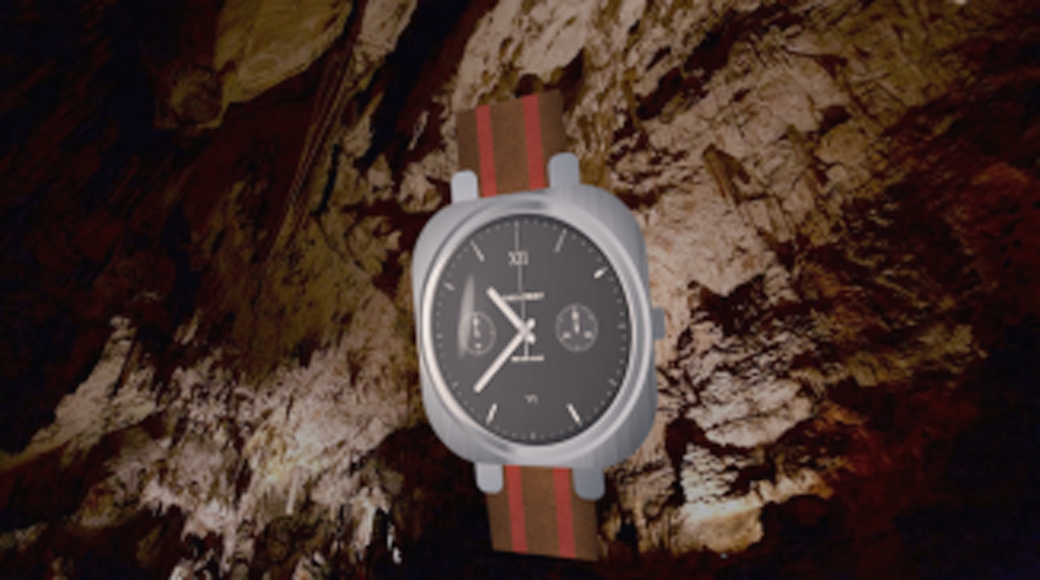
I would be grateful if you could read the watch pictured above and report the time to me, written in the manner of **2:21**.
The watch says **10:38**
